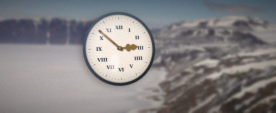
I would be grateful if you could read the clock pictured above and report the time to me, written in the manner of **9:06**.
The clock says **2:52**
